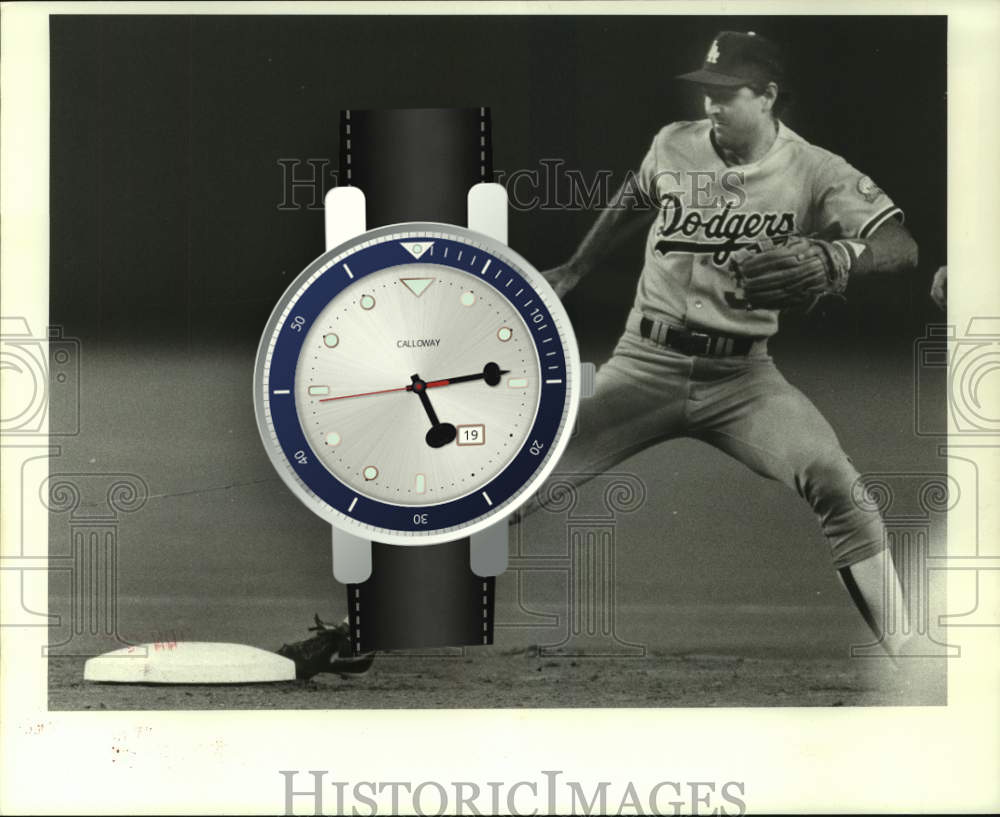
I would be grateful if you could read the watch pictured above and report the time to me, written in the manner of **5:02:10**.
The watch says **5:13:44**
